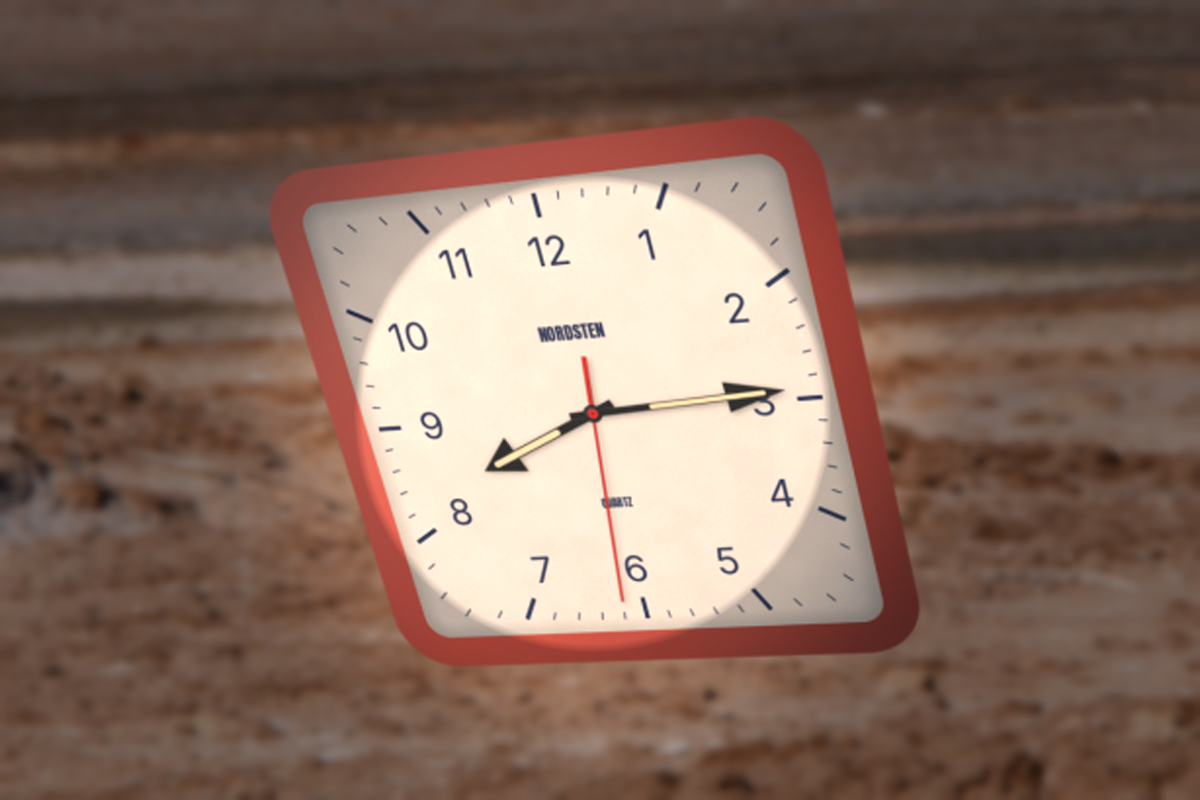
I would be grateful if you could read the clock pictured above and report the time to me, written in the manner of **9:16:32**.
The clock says **8:14:31**
